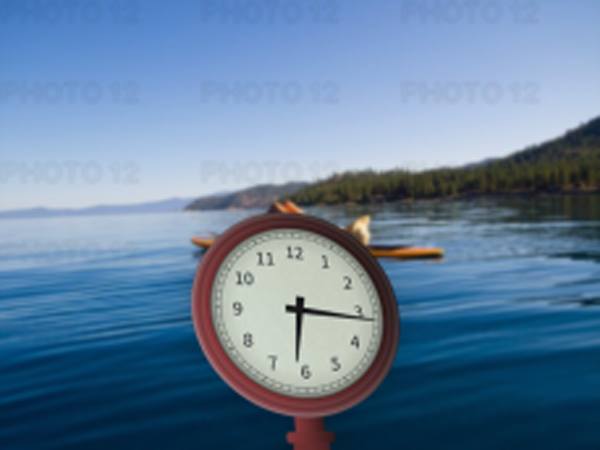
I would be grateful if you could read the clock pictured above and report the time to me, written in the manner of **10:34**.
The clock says **6:16**
